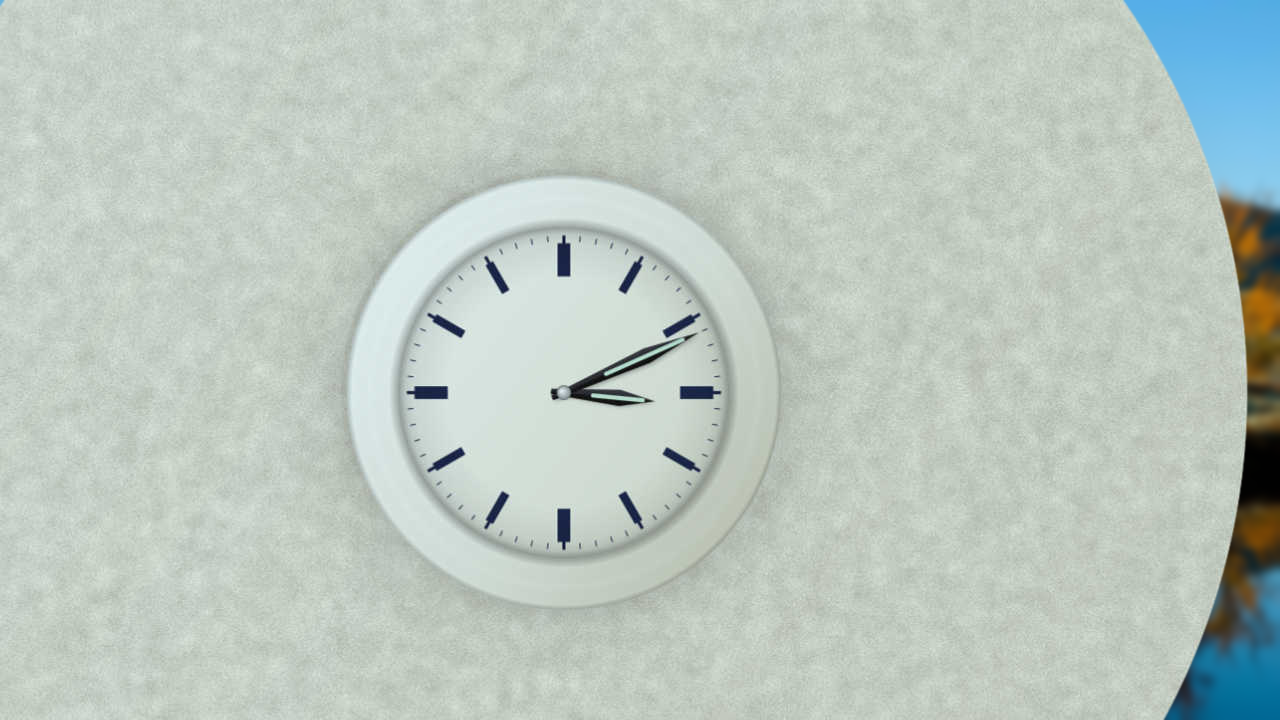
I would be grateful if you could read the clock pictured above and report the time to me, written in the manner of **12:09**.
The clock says **3:11**
